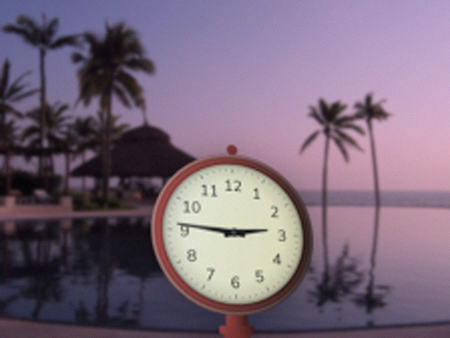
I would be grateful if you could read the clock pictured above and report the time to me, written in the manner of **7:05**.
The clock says **2:46**
